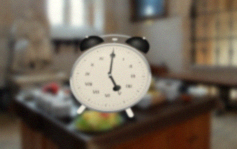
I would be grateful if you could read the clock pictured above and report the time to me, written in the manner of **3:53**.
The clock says **5:00**
